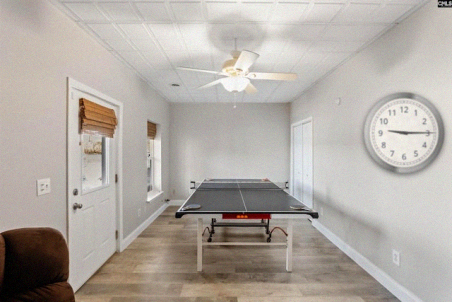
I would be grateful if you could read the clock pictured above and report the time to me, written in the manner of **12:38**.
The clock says **9:15**
